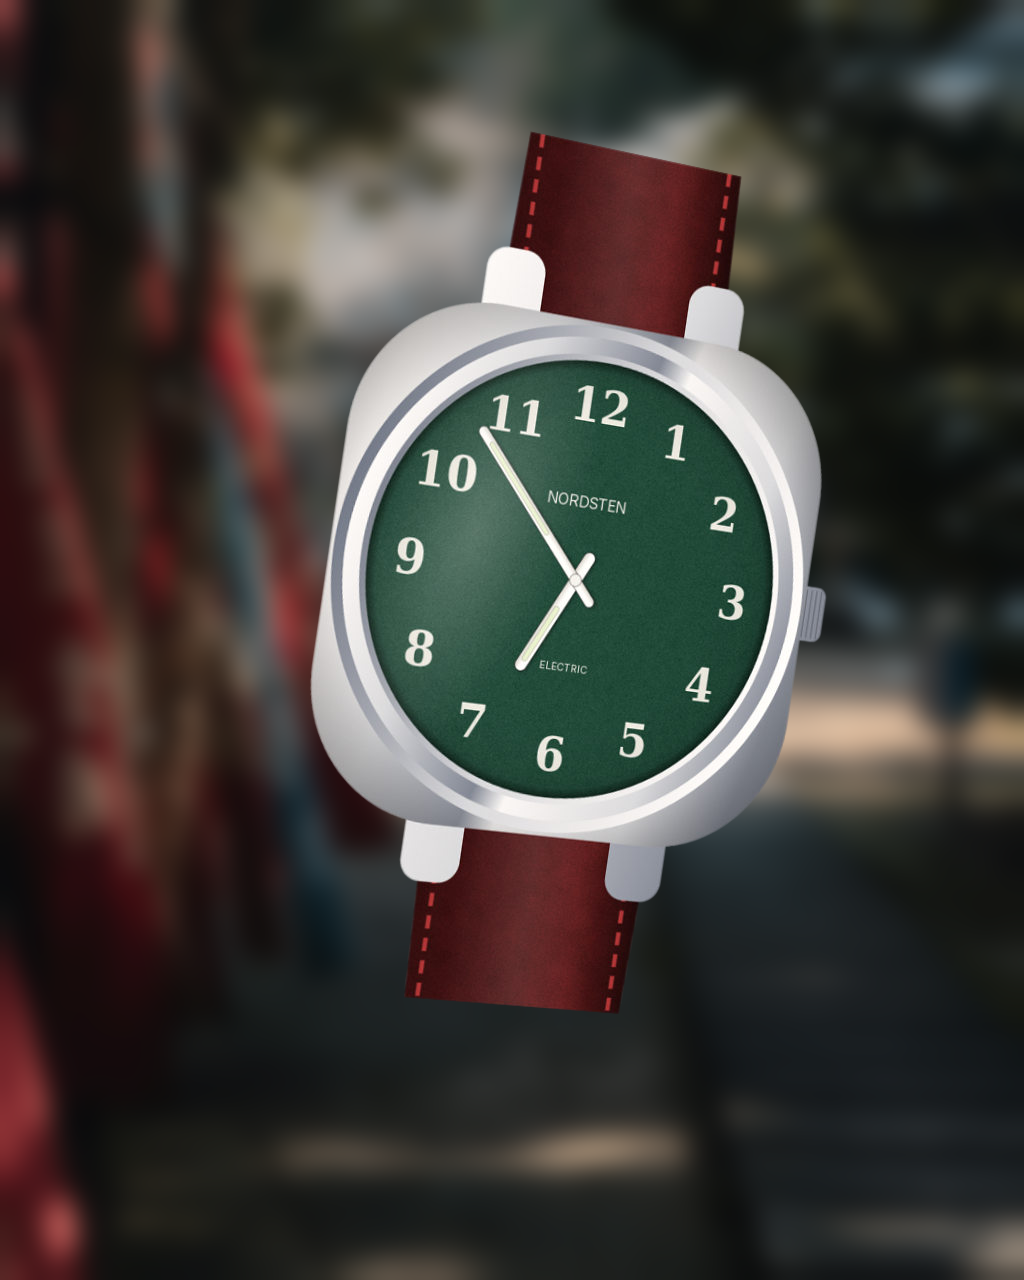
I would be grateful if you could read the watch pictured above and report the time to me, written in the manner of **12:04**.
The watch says **6:53**
